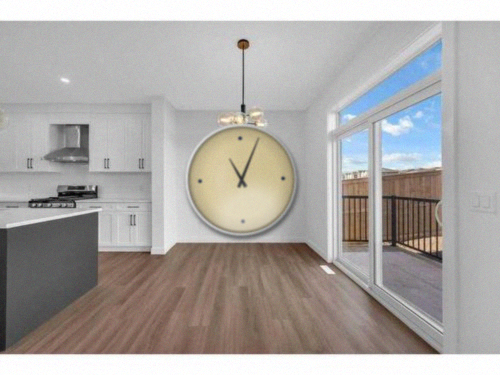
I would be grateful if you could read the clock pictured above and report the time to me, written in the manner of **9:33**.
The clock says **11:04**
